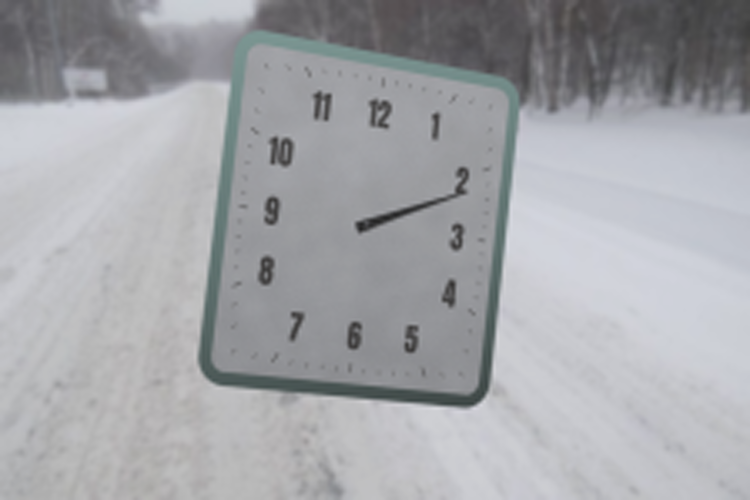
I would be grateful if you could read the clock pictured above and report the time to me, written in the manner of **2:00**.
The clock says **2:11**
